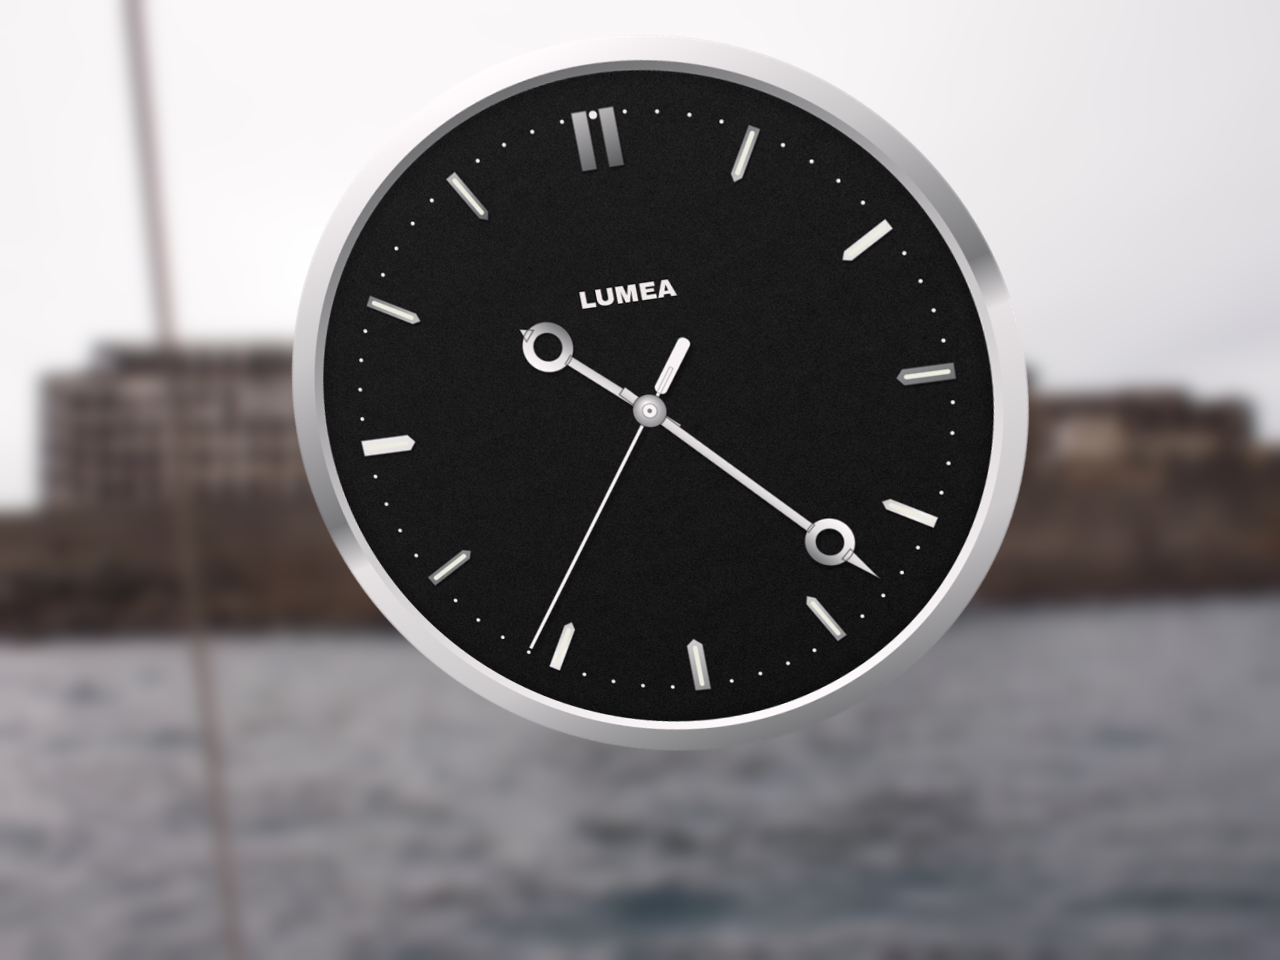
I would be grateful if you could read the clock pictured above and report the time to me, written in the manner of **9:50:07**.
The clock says **10:22:36**
